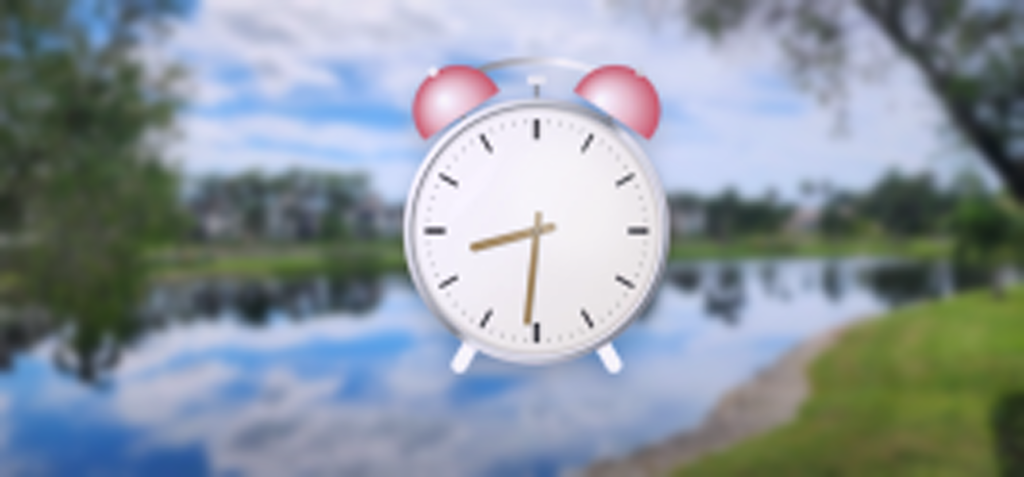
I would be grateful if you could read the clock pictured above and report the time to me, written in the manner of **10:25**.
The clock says **8:31**
